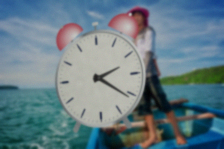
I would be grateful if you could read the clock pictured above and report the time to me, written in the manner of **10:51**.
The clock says **2:21**
